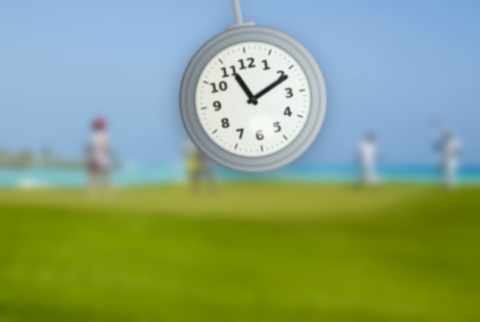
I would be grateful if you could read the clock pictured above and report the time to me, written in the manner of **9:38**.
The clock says **11:11**
